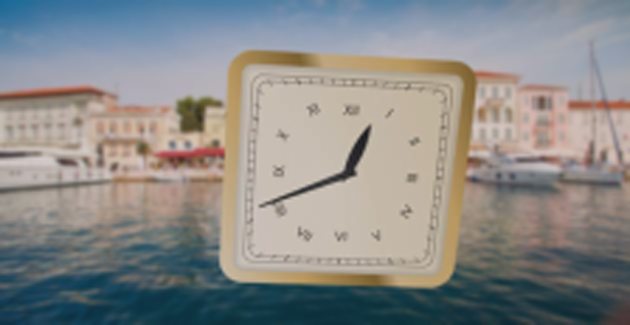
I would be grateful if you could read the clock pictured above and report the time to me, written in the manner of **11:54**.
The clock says **12:41**
